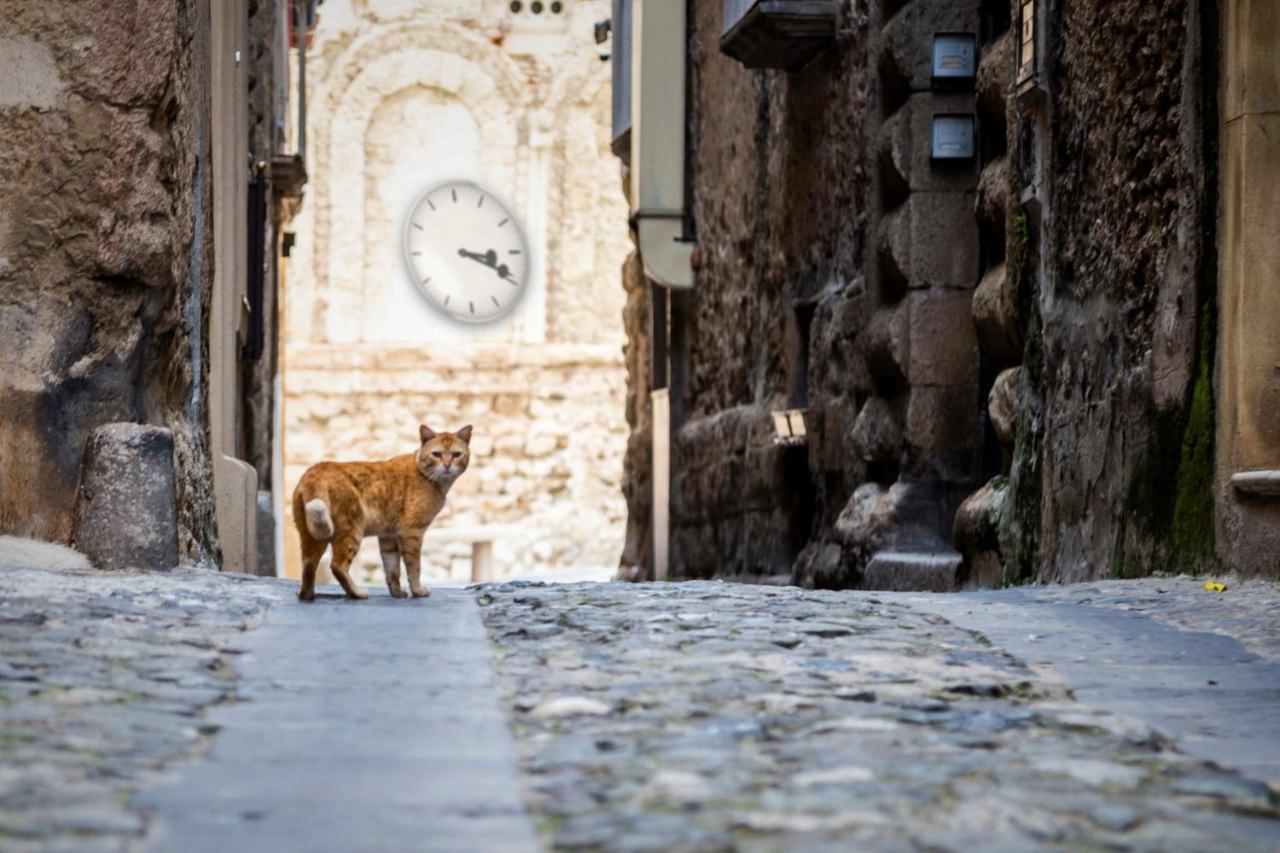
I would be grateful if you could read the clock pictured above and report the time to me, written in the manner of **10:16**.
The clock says **3:19**
